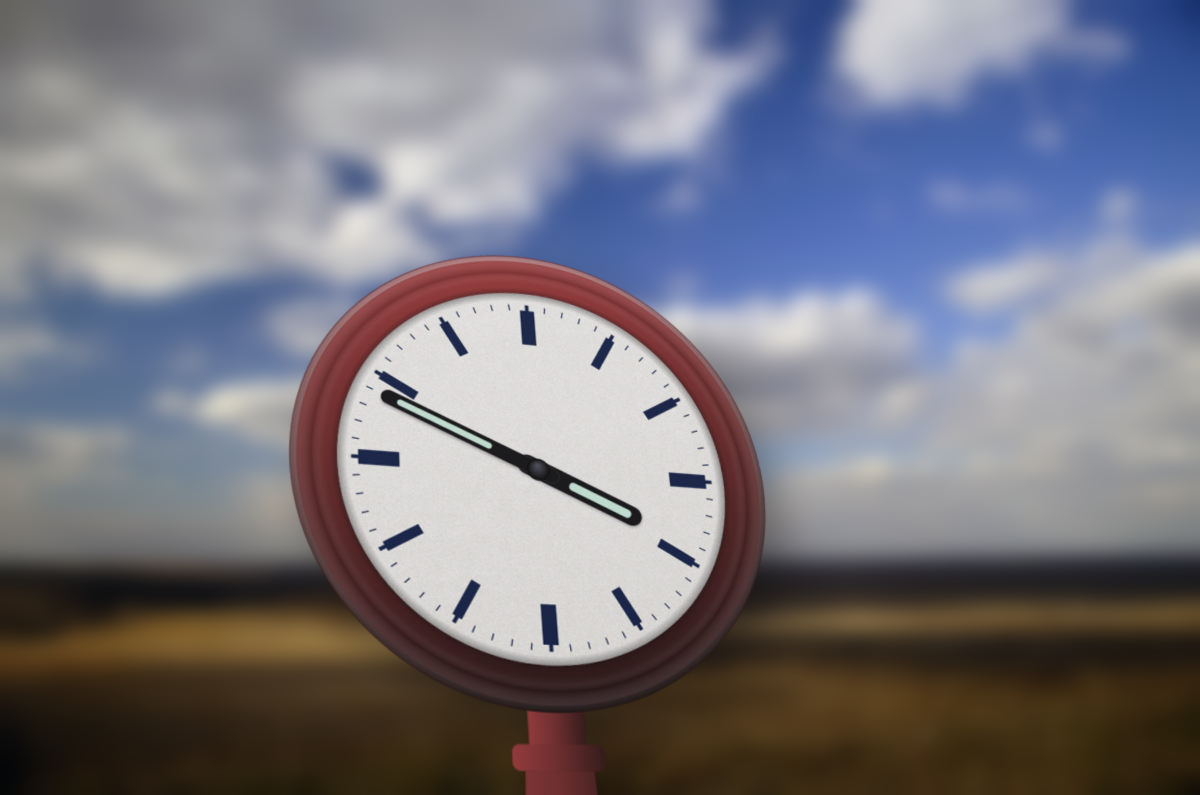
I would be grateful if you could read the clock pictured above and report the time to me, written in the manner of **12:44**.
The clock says **3:49**
